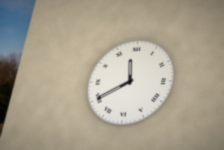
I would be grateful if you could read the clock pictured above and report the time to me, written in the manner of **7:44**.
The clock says **11:40**
